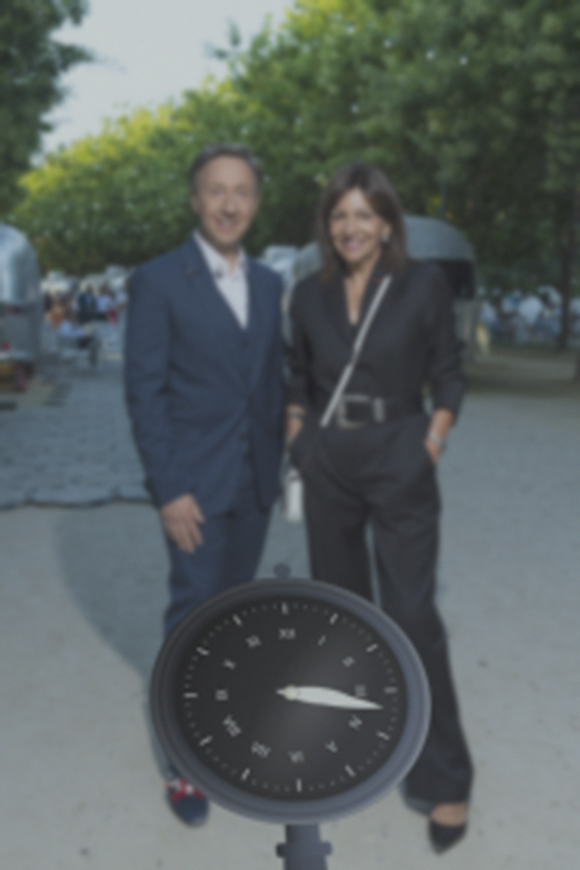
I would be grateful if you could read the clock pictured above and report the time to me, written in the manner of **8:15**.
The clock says **3:17**
